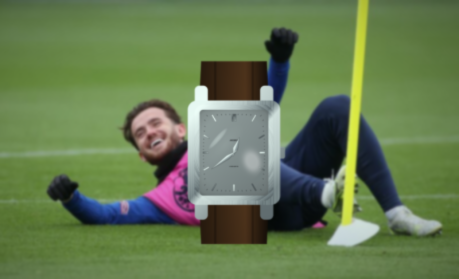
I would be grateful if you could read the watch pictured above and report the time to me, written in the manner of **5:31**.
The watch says **12:39**
